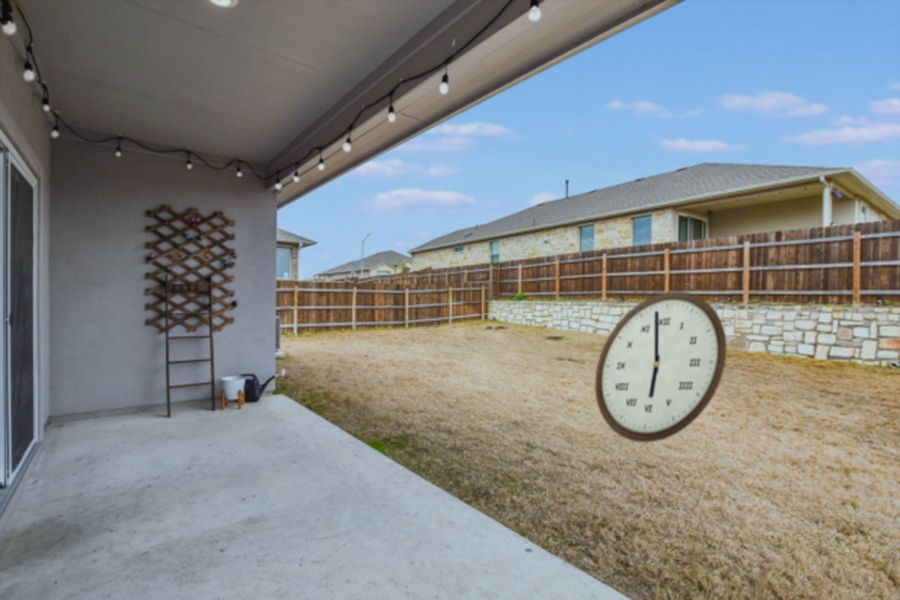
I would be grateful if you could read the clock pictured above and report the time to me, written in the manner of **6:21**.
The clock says **5:58**
